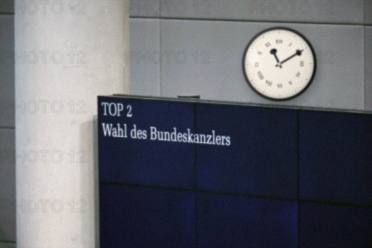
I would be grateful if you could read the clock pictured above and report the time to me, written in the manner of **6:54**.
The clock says **11:10**
